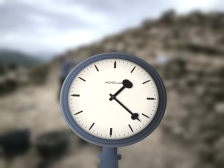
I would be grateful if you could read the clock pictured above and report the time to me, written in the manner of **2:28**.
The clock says **1:22**
